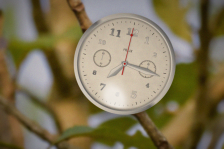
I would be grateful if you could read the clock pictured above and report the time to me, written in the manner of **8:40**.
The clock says **7:16**
